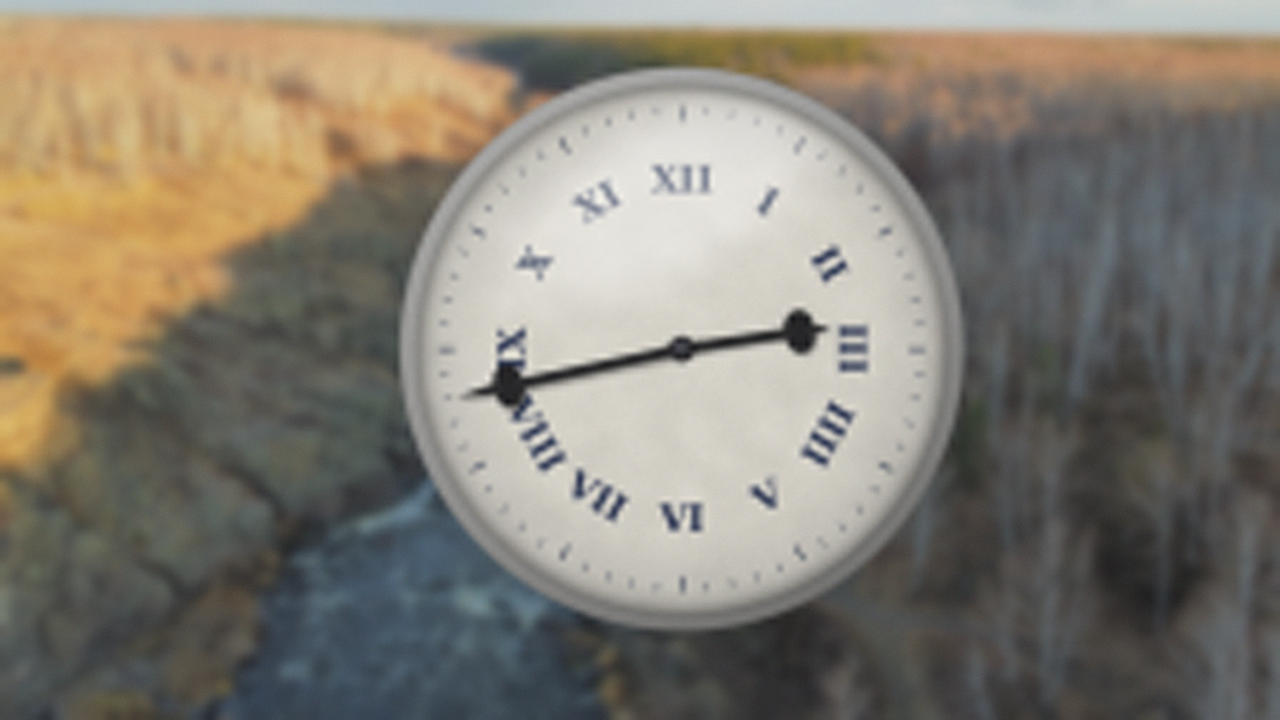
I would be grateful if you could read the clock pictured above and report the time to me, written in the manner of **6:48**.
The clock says **2:43**
